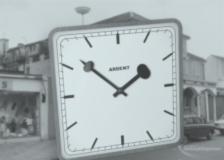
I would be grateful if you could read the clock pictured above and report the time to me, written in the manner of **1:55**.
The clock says **1:52**
